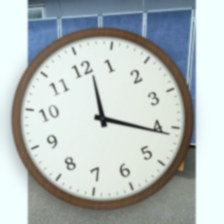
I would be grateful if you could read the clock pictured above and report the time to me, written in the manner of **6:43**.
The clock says **12:21**
